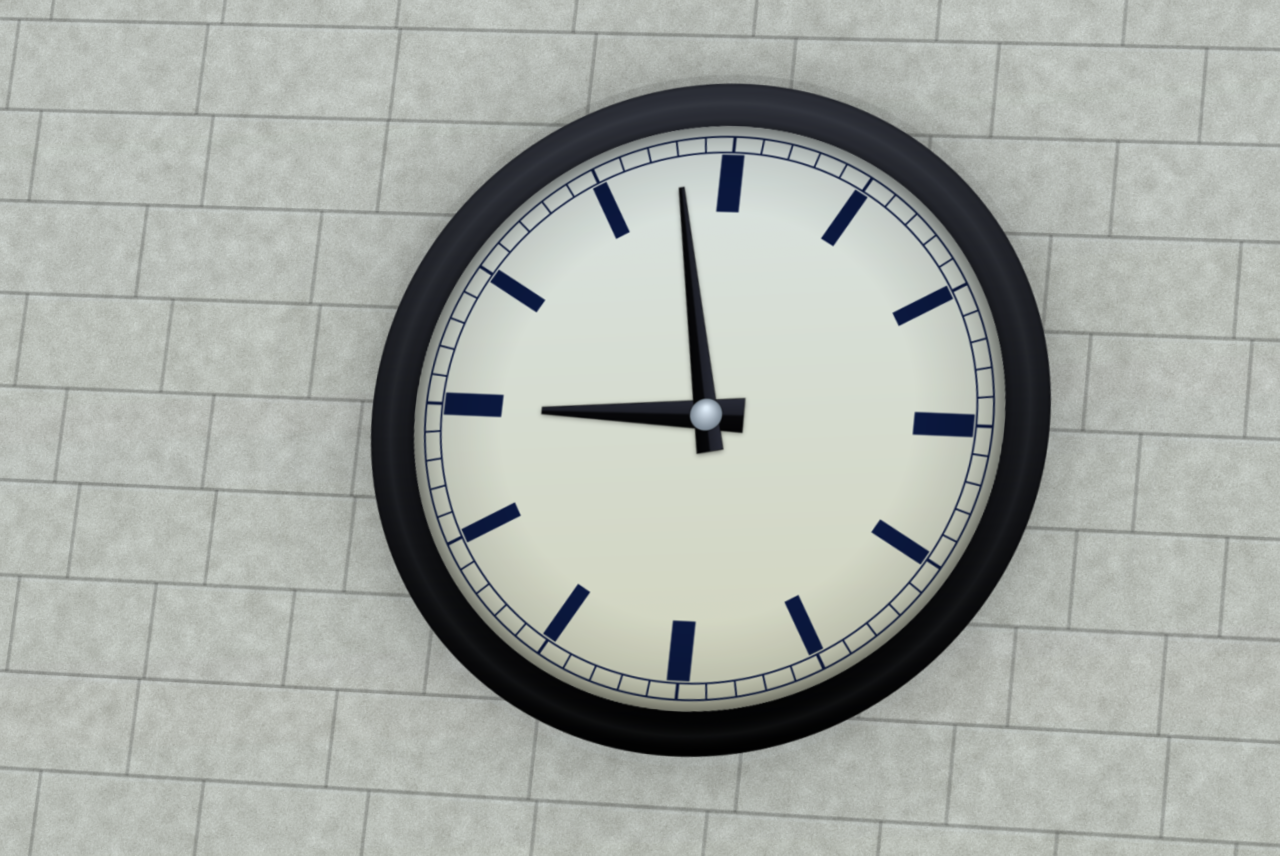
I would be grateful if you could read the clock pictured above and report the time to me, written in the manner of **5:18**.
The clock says **8:58**
